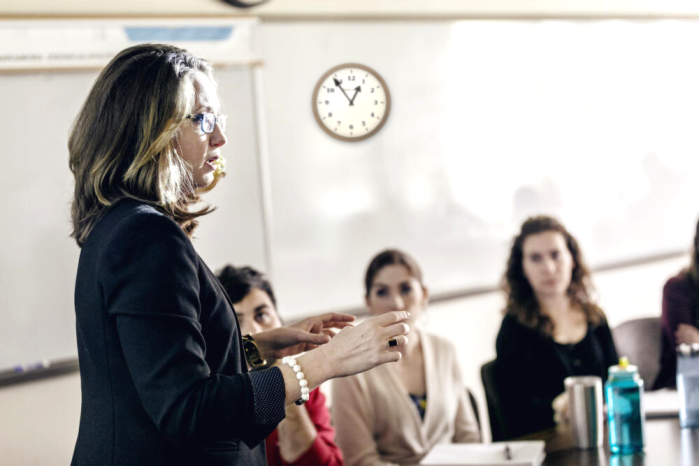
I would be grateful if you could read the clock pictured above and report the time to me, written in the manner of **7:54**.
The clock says **12:54**
